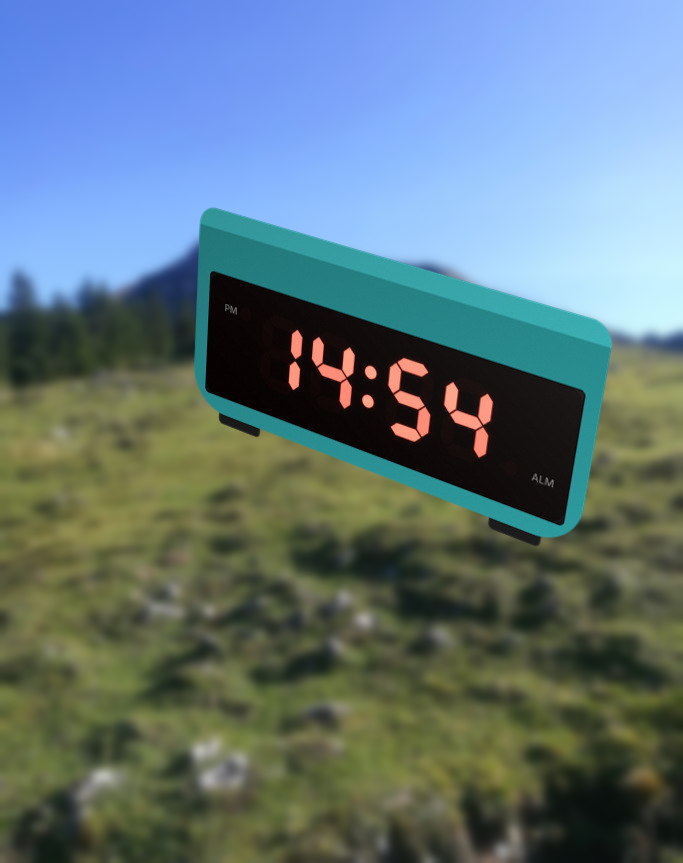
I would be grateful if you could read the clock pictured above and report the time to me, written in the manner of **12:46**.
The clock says **14:54**
